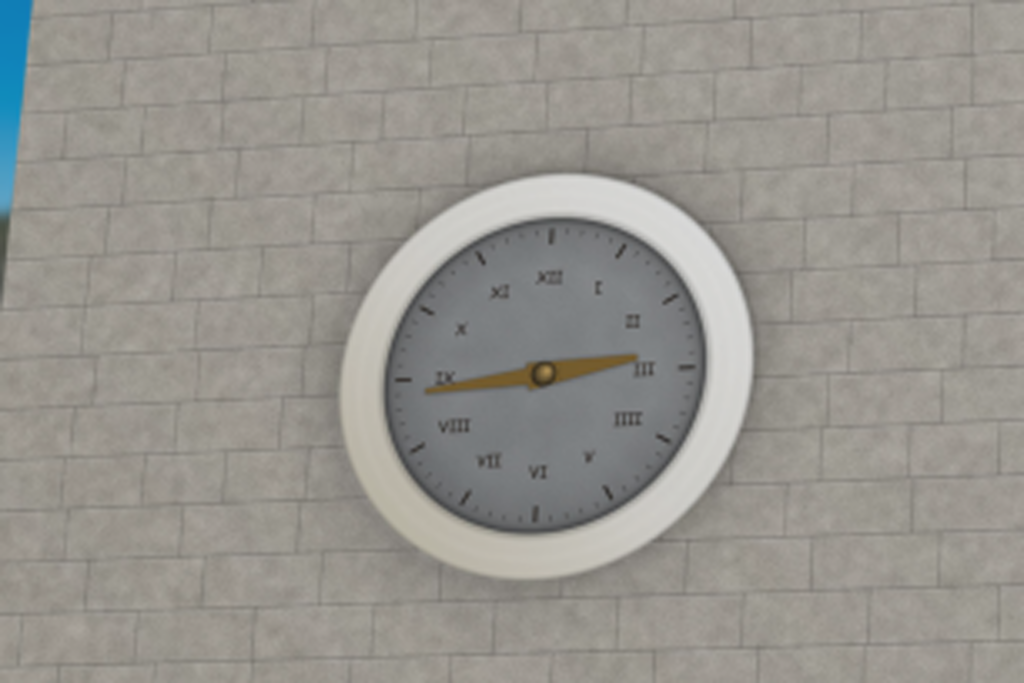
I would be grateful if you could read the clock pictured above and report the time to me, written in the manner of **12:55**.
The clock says **2:44**
